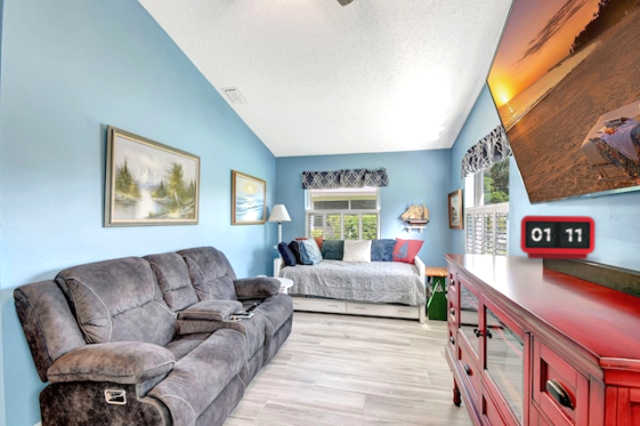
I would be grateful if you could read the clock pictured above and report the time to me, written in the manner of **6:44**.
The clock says **1:11**
